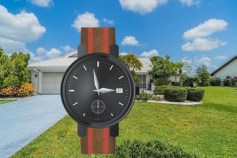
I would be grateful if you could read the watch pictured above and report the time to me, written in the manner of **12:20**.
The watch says **2:58**
